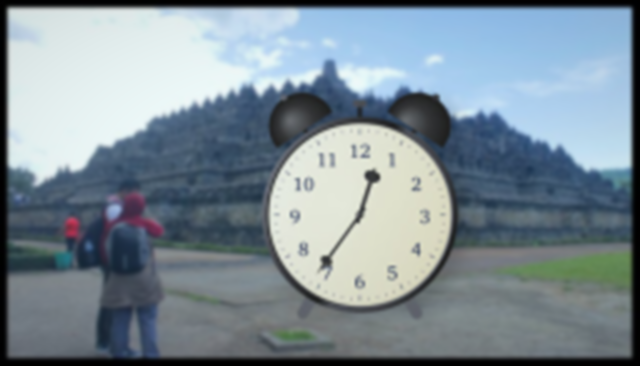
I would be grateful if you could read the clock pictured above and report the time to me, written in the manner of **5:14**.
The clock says **12:36**
